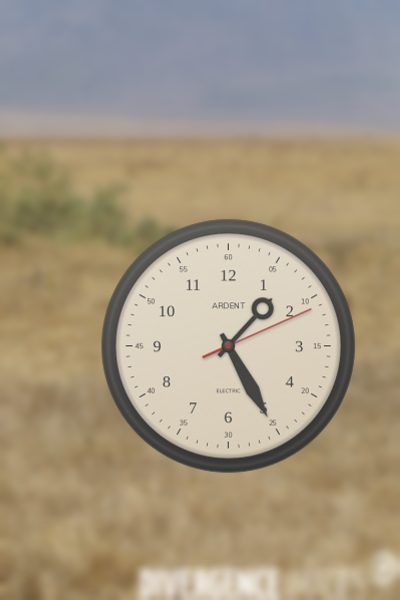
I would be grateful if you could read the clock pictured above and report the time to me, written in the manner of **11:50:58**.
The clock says **1:25:11**
